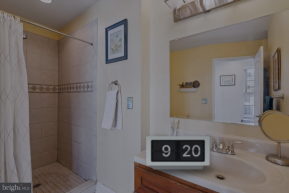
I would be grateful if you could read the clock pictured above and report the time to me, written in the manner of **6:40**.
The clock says **9:20**
